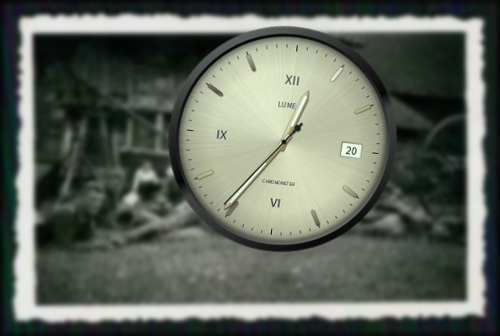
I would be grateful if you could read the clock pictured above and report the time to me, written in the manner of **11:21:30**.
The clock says **12:35:36**
